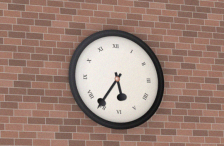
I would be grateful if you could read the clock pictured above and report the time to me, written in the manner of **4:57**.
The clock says **5:36**
